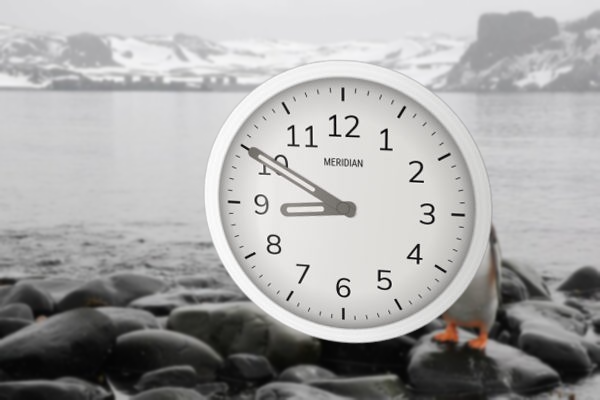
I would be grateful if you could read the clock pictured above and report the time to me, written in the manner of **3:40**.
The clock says **8:50**
